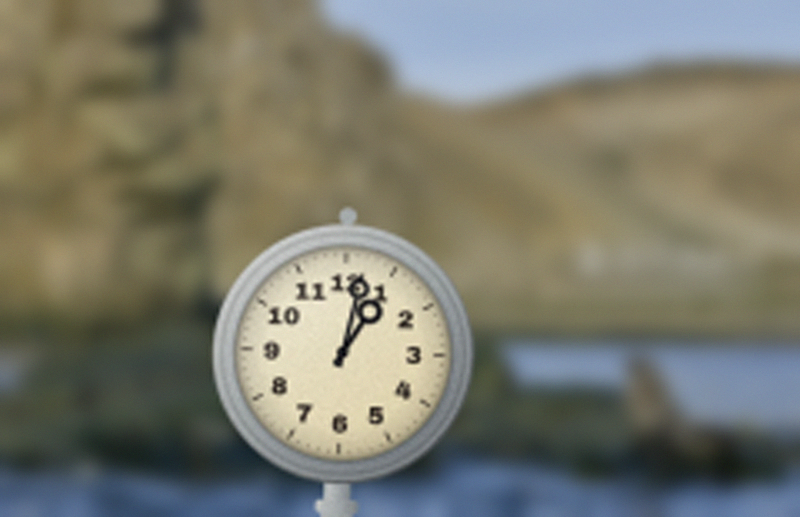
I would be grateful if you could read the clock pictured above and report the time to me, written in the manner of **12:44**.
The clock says **1:02**
